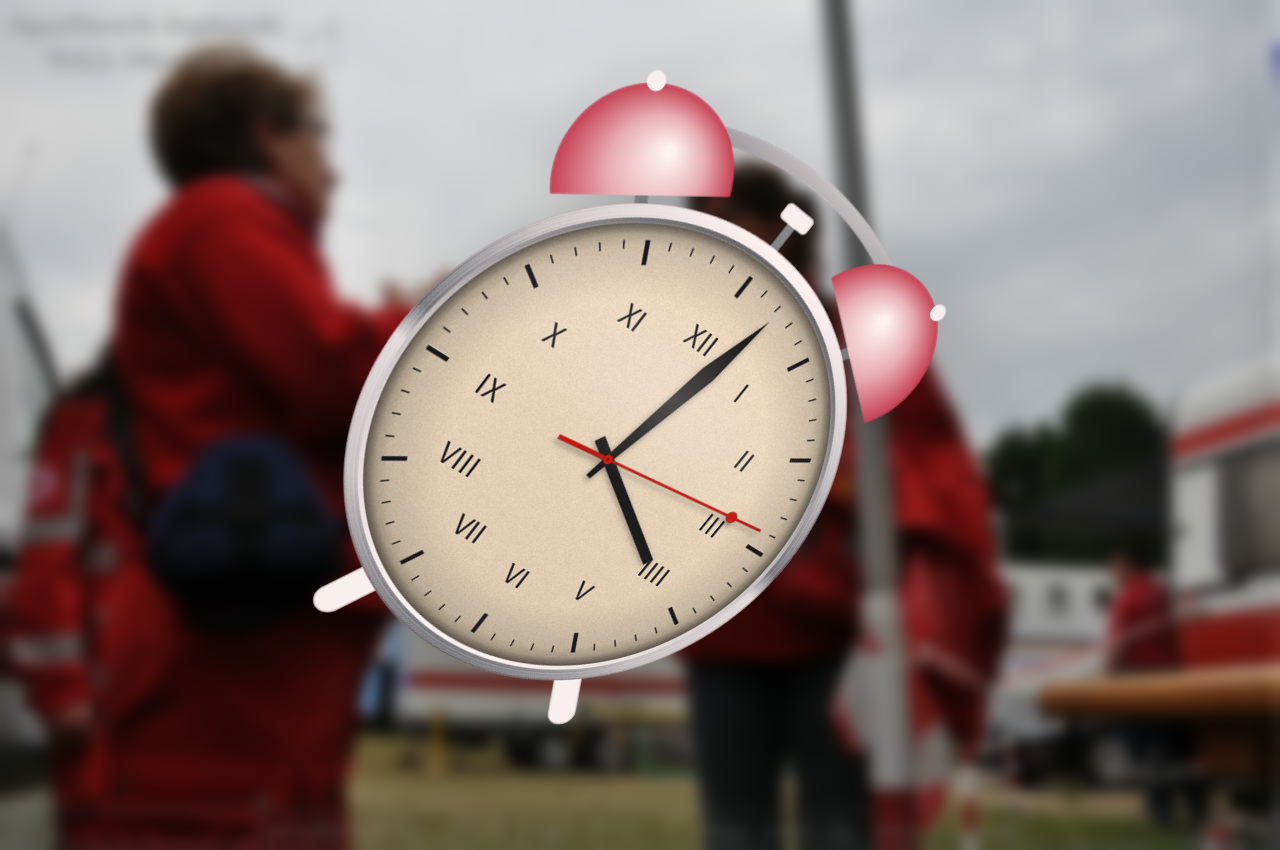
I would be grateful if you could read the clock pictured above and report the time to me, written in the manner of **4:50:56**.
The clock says **4:02:14**
